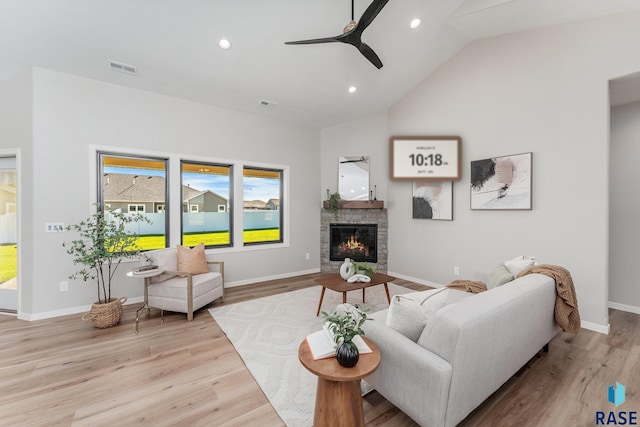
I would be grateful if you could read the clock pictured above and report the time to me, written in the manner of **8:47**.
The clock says **10:18**
